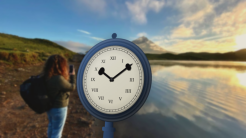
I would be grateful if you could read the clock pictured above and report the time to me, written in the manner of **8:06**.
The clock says **10:09**
